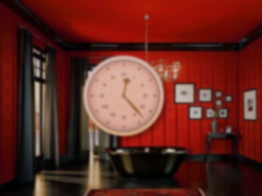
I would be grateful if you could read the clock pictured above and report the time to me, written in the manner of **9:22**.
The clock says **12:23**
